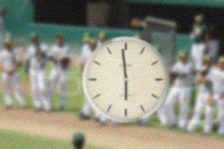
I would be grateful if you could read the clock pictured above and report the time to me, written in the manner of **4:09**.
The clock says **5:59**
